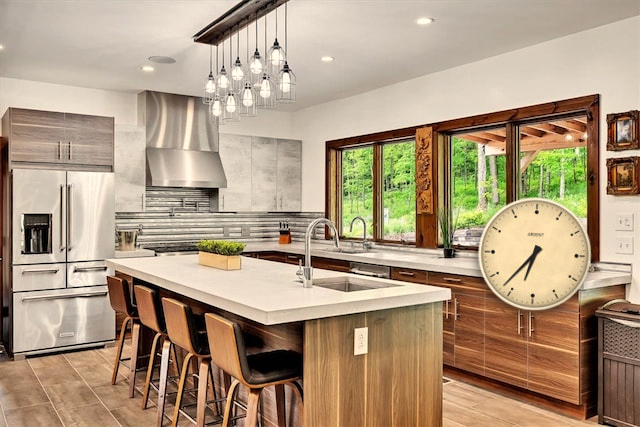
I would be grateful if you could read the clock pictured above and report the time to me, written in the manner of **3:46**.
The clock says **6:37**
